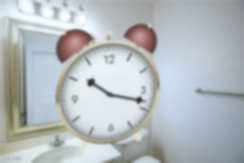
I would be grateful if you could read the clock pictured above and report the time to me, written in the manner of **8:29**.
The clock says **10:18**
